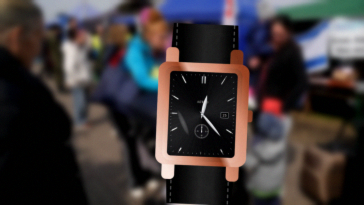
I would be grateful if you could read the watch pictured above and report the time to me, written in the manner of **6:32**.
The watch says **12:23**
